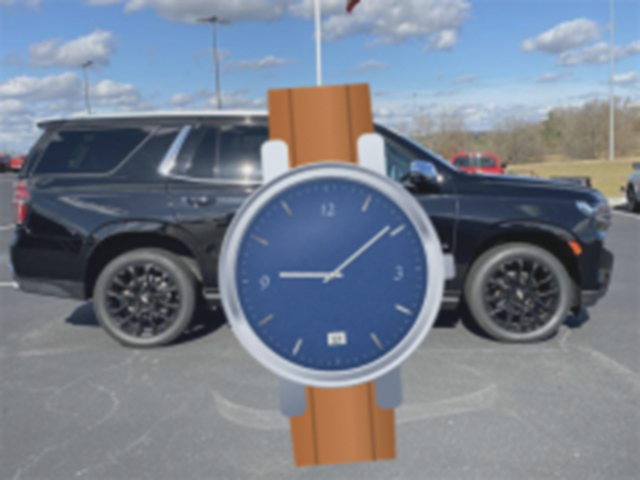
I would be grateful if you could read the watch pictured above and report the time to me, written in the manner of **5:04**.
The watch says **9:09**
